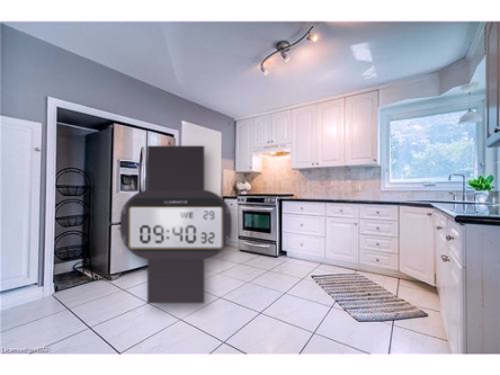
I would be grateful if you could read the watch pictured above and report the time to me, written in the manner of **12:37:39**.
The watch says **9:40:32**
